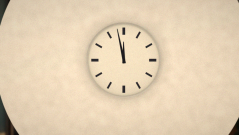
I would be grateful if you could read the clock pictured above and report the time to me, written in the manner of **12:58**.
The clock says **11:58**
